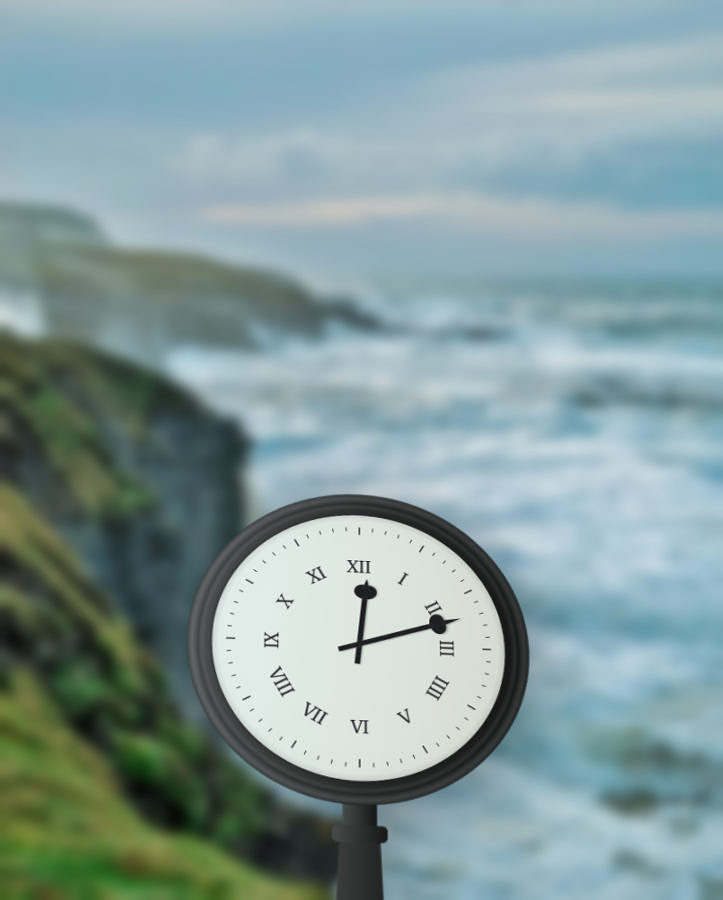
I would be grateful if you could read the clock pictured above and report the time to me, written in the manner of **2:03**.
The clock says **12:12**
